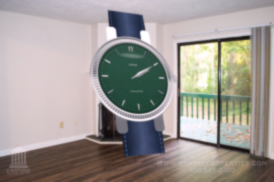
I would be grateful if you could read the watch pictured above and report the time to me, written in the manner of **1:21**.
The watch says **2:10**
